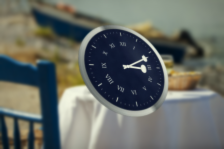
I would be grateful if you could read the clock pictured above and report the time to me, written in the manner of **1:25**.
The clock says **3:11**
